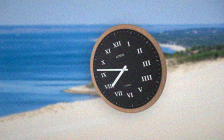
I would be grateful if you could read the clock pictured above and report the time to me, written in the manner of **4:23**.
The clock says **7:47**
